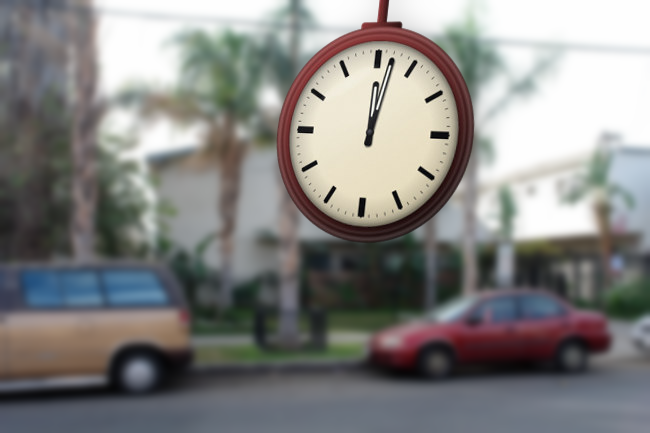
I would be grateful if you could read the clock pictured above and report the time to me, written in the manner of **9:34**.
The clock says **12:02**
